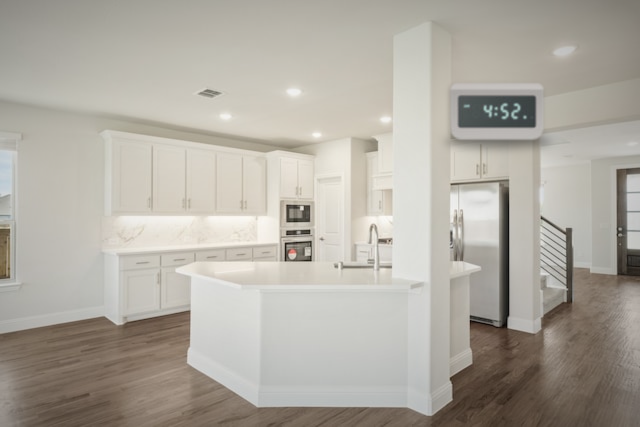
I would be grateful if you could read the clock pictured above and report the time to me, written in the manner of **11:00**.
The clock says **4:52**
